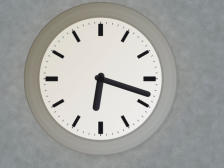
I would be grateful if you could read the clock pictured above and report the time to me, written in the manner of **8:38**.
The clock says **6:18**
